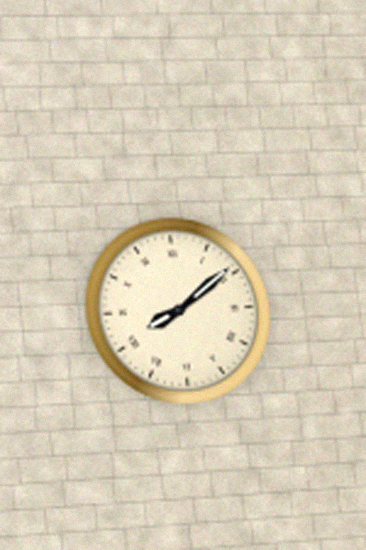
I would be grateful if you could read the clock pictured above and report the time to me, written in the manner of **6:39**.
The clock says **8:09**
